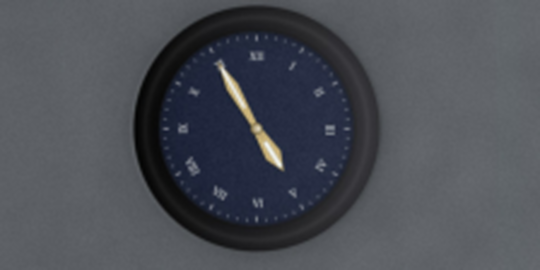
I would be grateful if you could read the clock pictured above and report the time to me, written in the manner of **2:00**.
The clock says **4:55**
